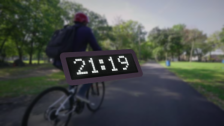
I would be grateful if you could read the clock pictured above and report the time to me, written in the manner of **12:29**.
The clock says **21:19**
